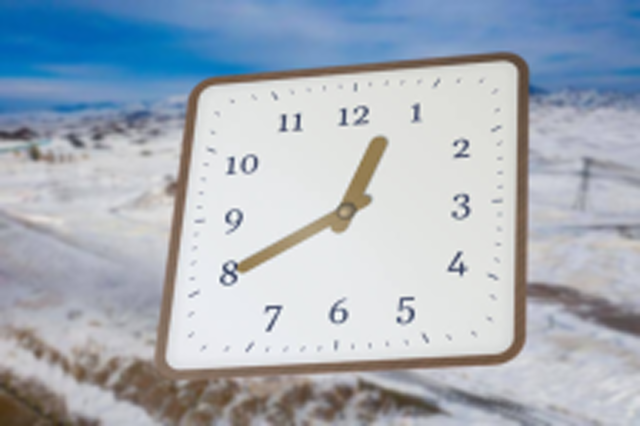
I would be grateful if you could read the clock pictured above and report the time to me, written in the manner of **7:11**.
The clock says **12:40**
